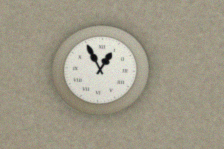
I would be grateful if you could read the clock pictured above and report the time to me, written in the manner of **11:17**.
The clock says **12:55**
